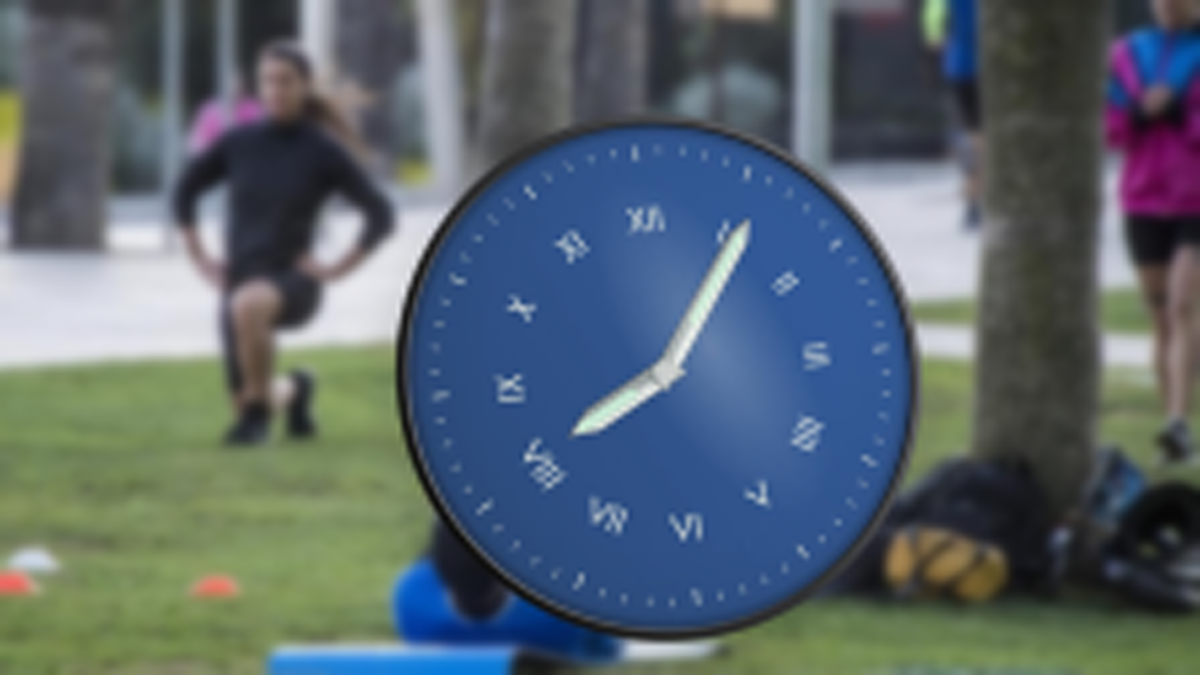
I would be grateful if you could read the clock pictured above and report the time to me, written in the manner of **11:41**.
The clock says **8:06**
